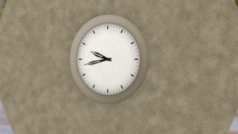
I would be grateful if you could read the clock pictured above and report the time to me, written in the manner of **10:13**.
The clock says **9:43**
